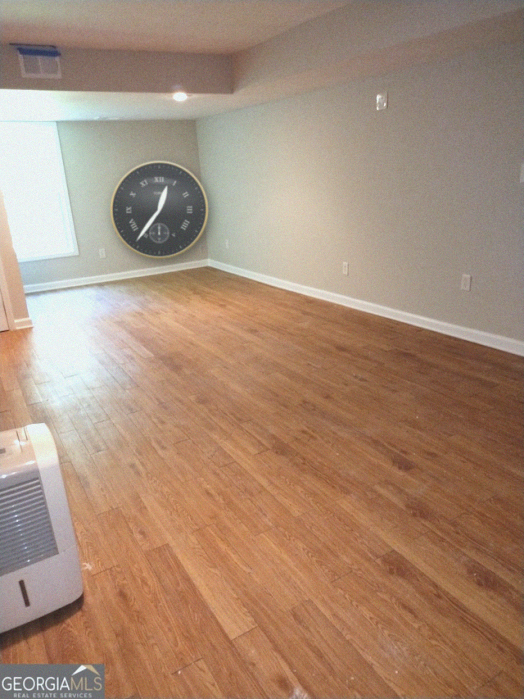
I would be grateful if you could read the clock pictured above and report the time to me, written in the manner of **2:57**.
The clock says **12:36**
